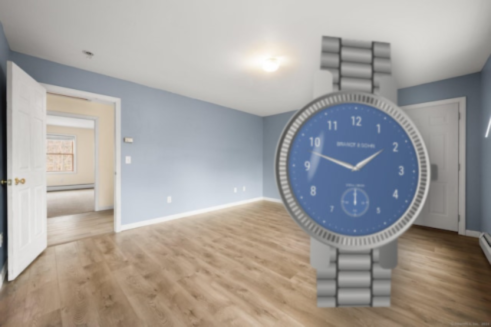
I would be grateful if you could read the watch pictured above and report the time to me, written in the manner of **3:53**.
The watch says **1:48**
